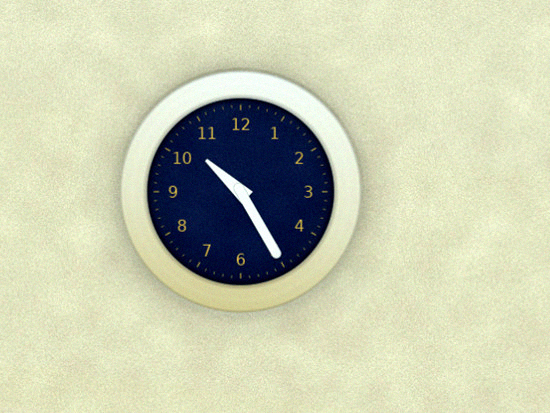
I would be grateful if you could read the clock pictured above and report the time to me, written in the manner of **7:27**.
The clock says **10:25**
